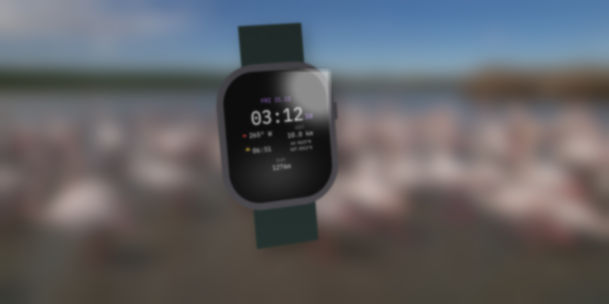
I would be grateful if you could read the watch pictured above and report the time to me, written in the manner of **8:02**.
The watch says **3:12**
